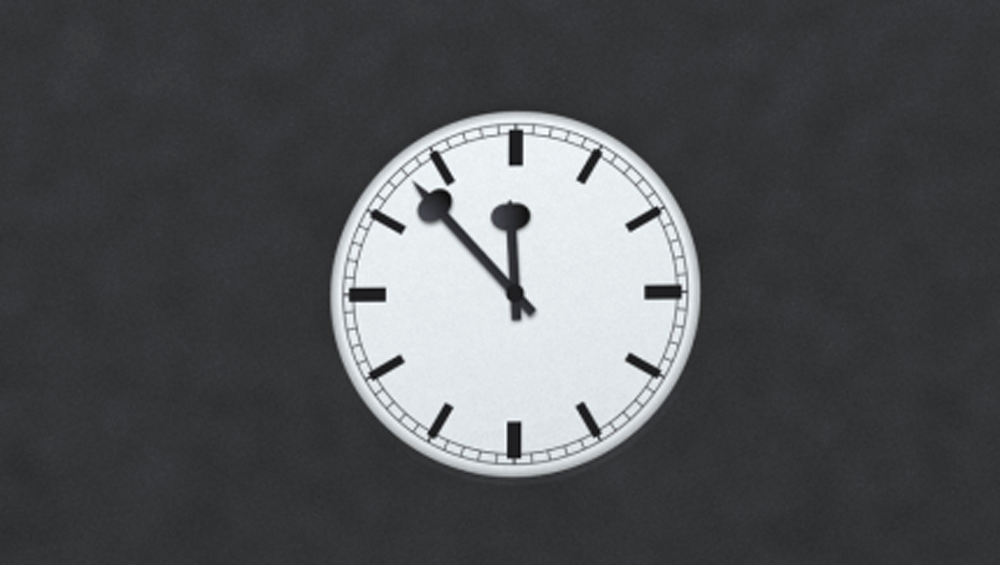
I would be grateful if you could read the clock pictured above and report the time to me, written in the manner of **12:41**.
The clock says **11:53**
